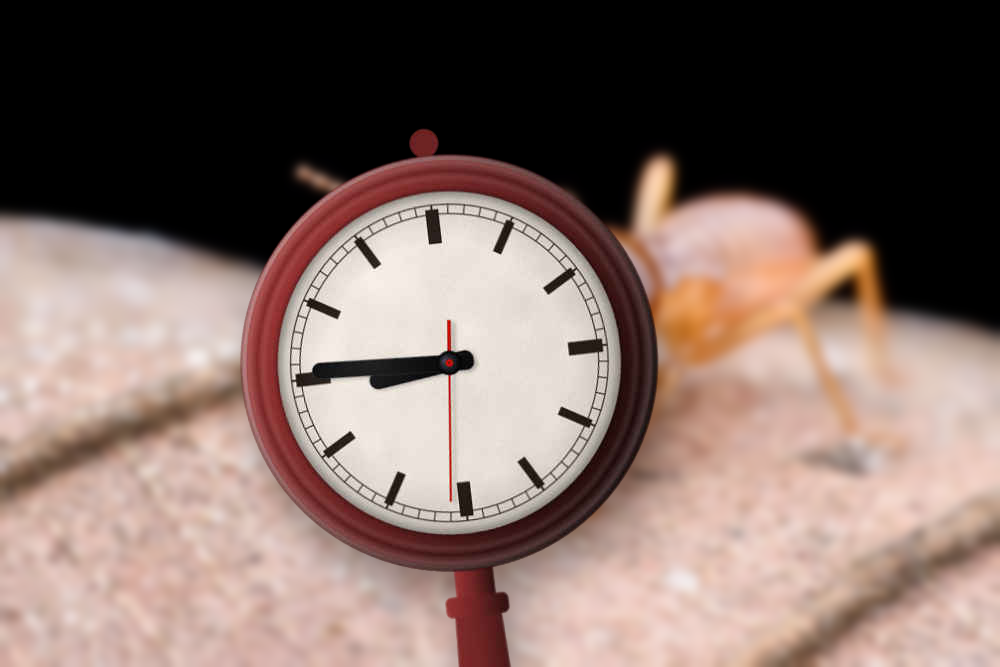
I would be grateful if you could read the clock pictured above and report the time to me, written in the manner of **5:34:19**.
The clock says **8:45:31**
